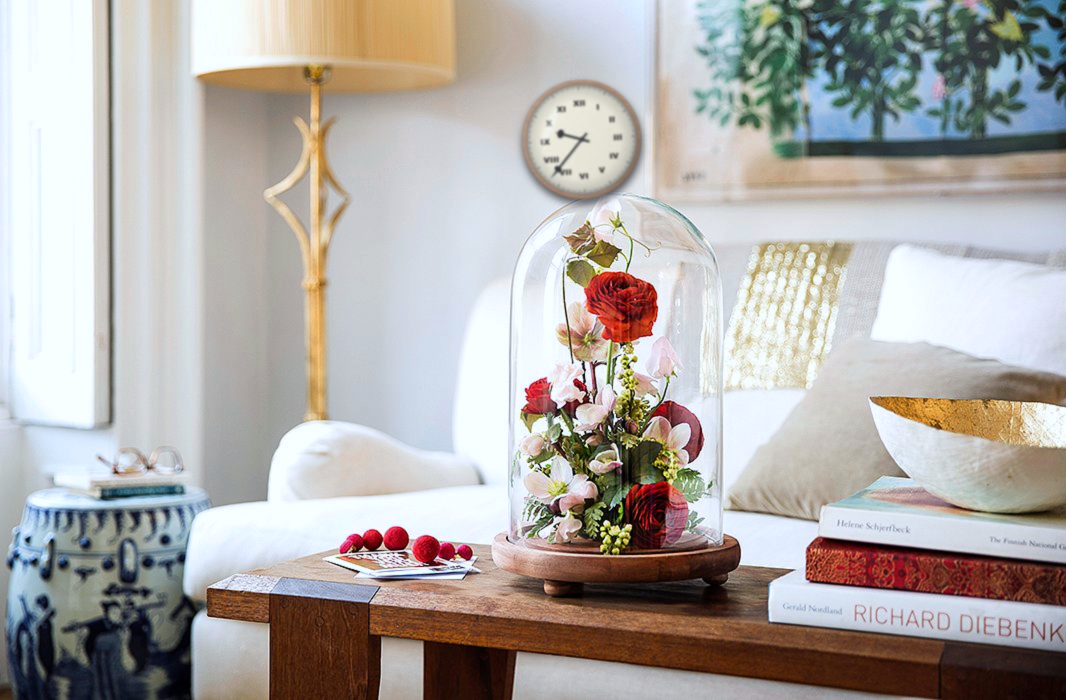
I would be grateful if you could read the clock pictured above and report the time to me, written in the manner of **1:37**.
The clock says **9:37**
